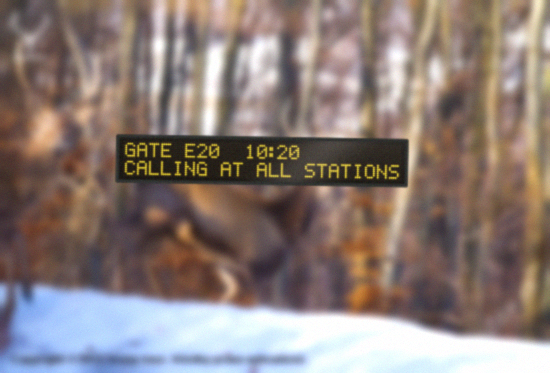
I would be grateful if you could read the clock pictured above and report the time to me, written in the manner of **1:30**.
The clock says **10:20**
